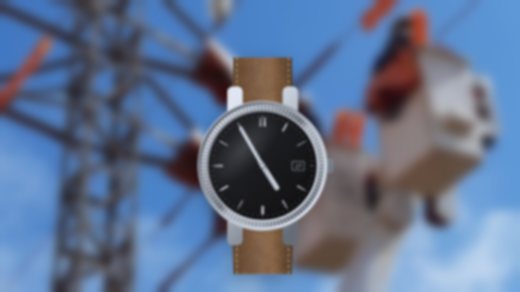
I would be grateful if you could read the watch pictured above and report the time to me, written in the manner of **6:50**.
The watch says **4:55**
